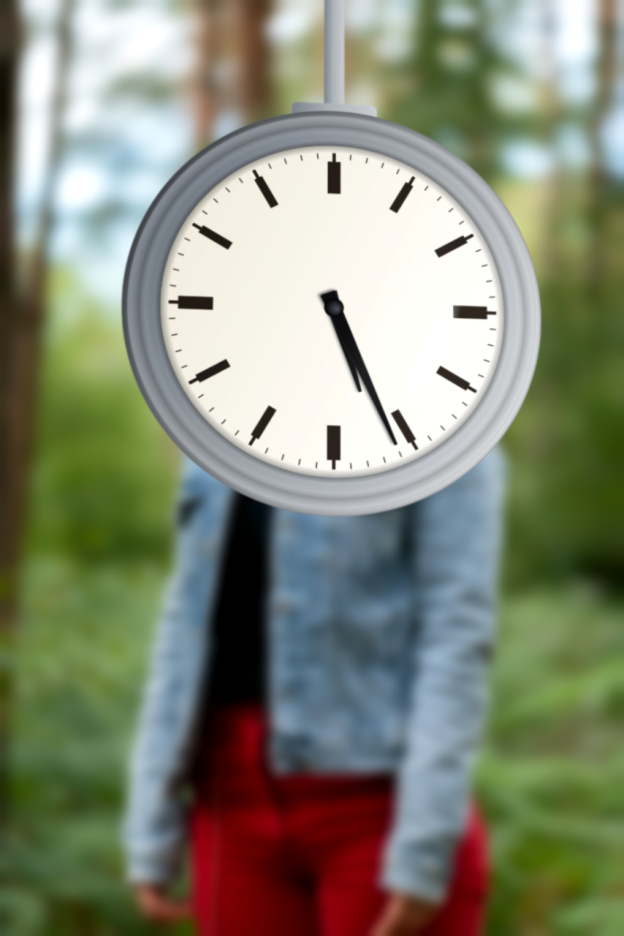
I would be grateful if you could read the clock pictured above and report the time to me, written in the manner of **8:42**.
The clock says **5:26**
